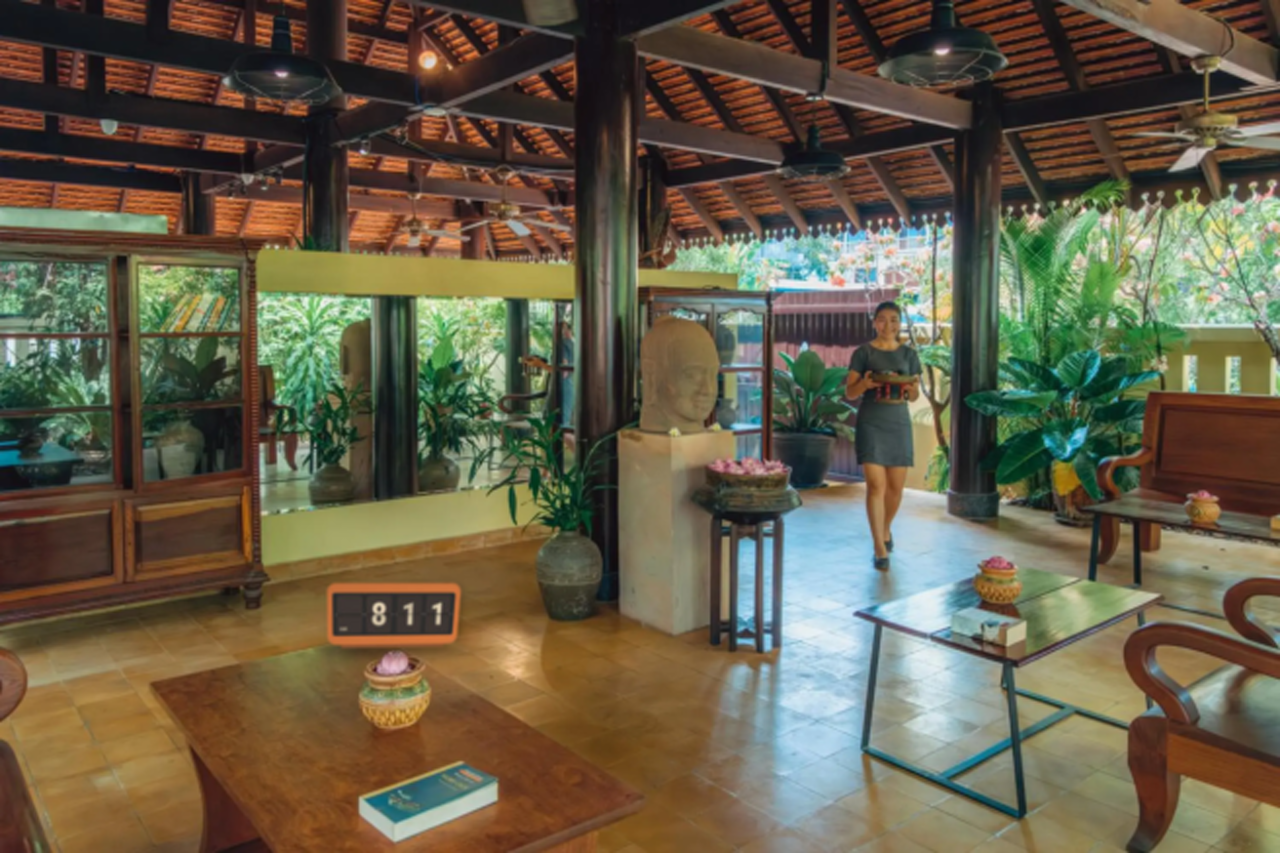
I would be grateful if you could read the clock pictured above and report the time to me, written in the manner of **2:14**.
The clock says **8:11**
